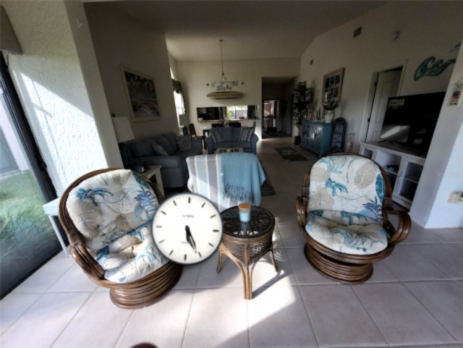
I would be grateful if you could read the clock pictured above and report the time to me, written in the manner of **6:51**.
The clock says **5:26**
